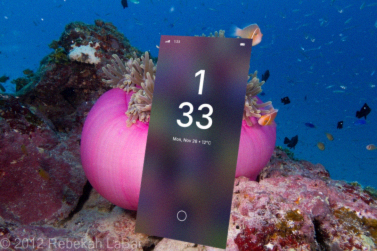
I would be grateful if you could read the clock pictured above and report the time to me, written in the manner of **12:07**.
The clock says **1:33**
